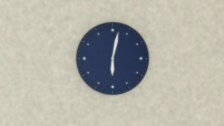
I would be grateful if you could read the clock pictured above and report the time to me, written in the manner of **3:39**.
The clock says **6:02**
